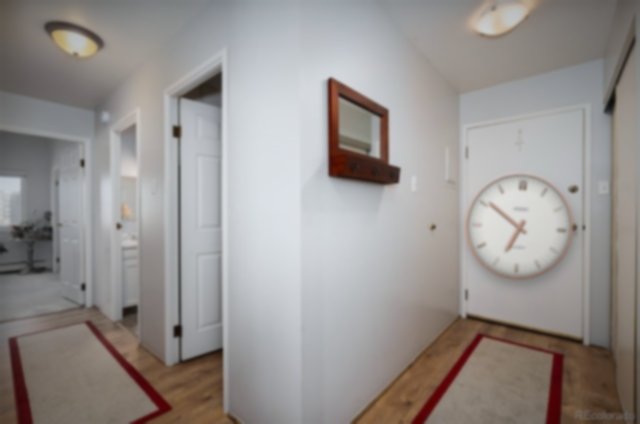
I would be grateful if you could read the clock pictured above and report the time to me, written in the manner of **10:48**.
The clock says **6:51**
